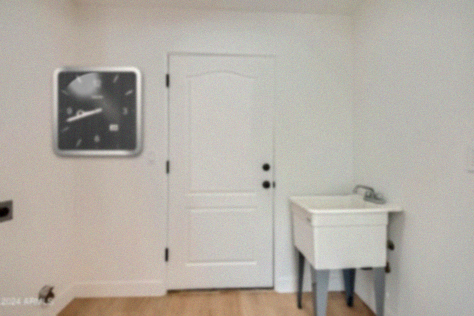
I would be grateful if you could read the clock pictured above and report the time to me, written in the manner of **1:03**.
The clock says **8:42**
